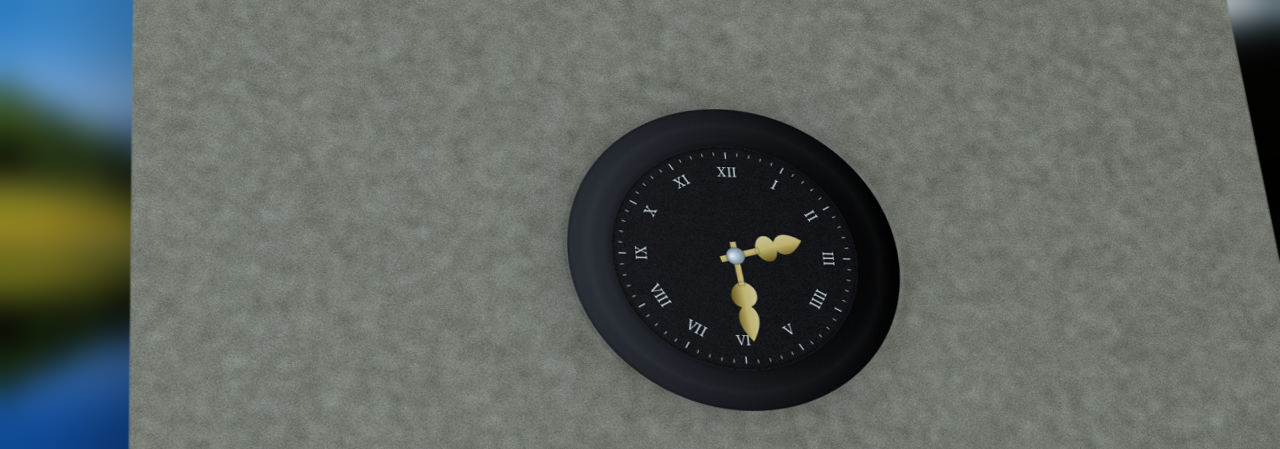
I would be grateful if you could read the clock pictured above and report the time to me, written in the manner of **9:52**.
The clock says **2:29**
